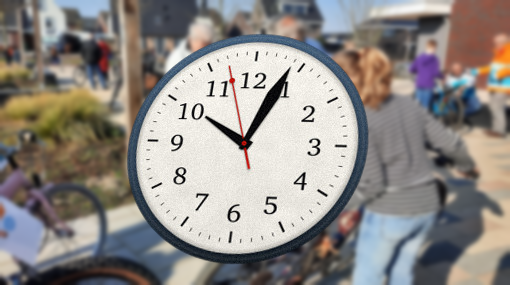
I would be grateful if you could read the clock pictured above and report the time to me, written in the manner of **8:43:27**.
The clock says **10:03:57**
